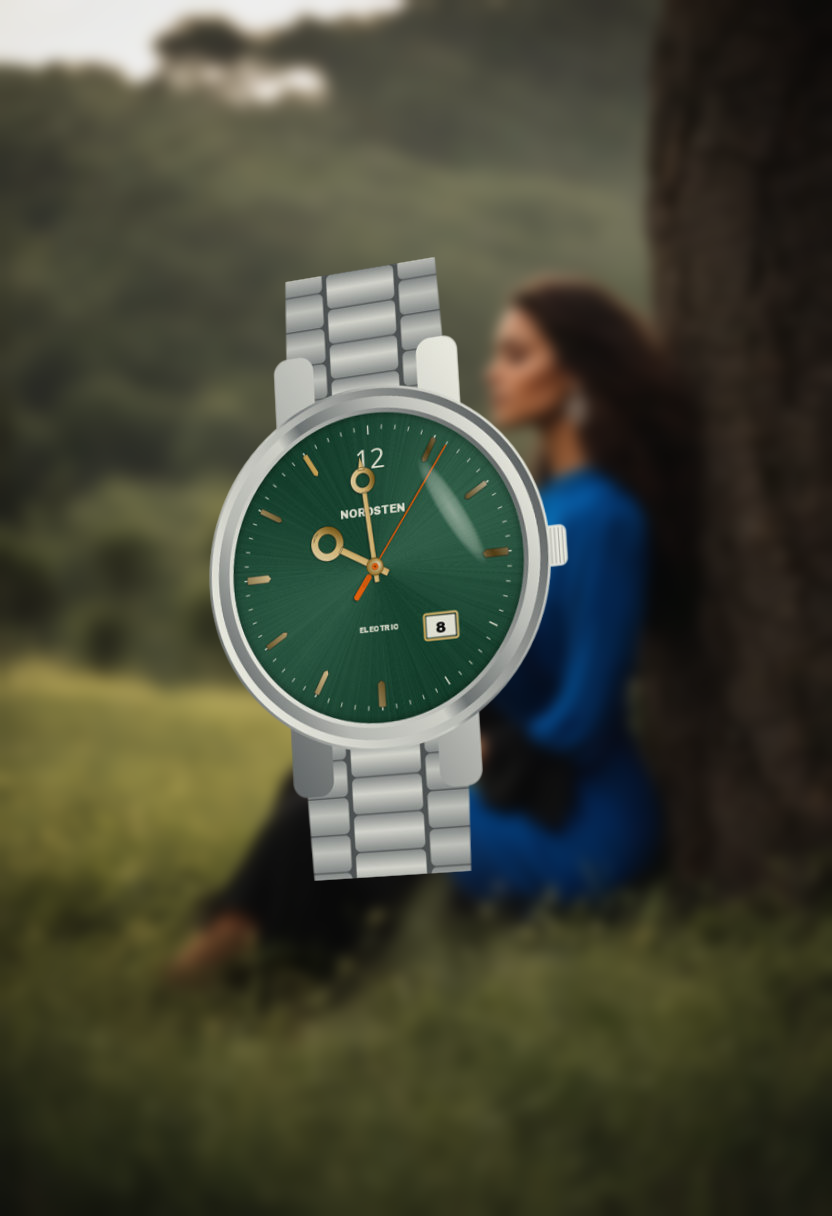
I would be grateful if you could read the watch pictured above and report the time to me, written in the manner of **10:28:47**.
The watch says **9:59:06**
